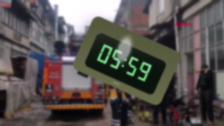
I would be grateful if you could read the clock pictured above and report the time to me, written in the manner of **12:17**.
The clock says **5:59**
